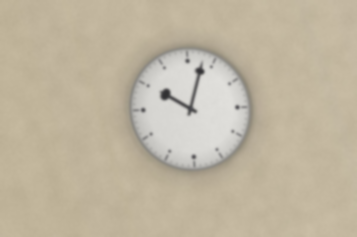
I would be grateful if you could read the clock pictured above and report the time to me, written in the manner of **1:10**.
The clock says **10:03**
